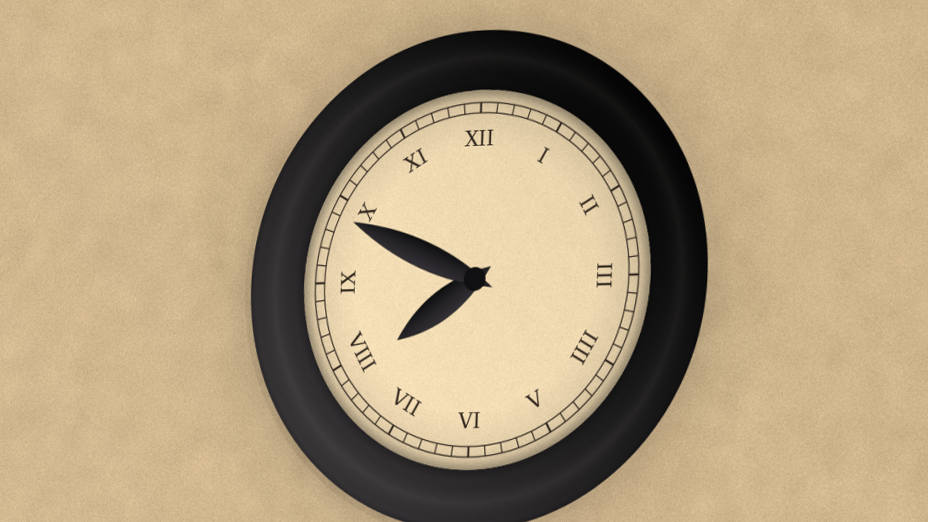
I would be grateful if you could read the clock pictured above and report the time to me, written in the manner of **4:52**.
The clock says **7:49**
